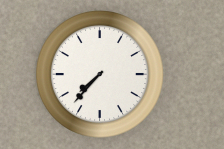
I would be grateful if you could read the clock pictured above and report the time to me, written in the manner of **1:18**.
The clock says **7:37**
